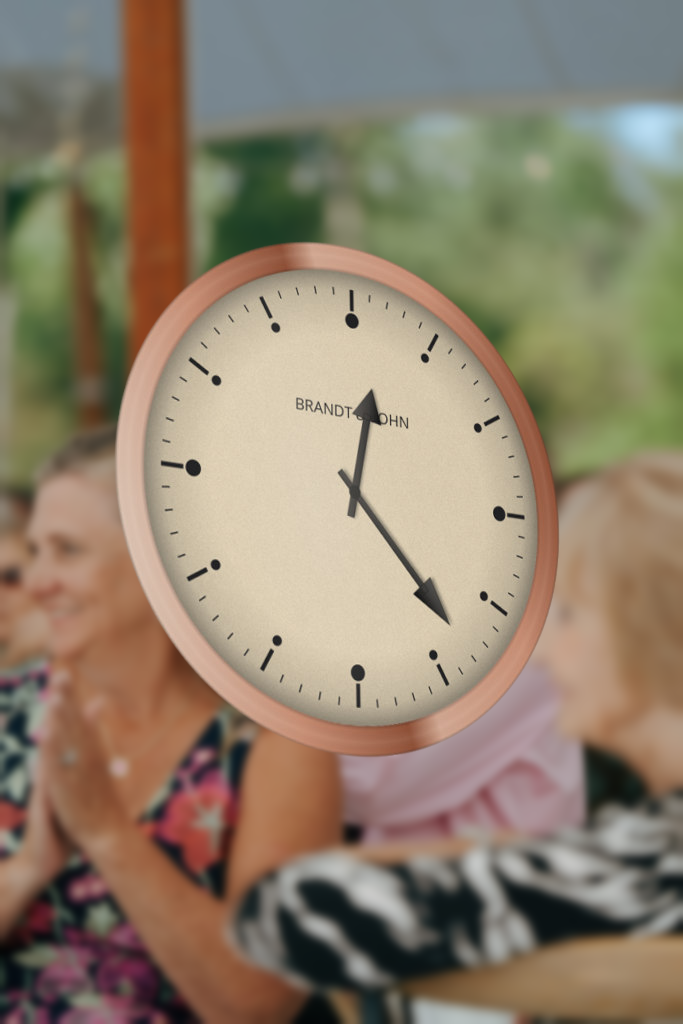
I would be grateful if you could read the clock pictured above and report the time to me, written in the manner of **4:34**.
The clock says **12:23**
